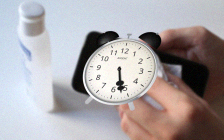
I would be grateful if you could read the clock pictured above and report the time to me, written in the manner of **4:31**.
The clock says **5:27**
